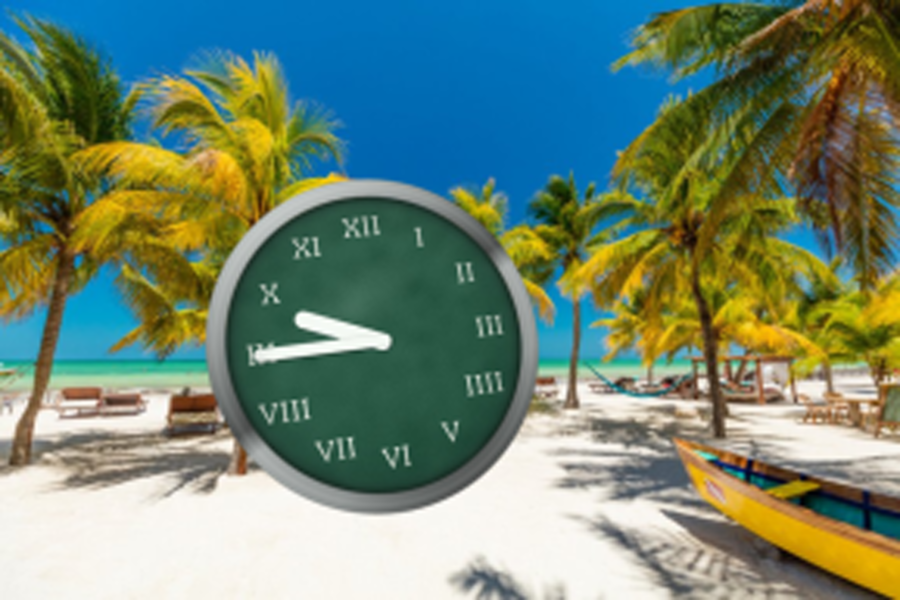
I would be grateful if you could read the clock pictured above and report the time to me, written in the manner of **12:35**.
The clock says **9:45**
